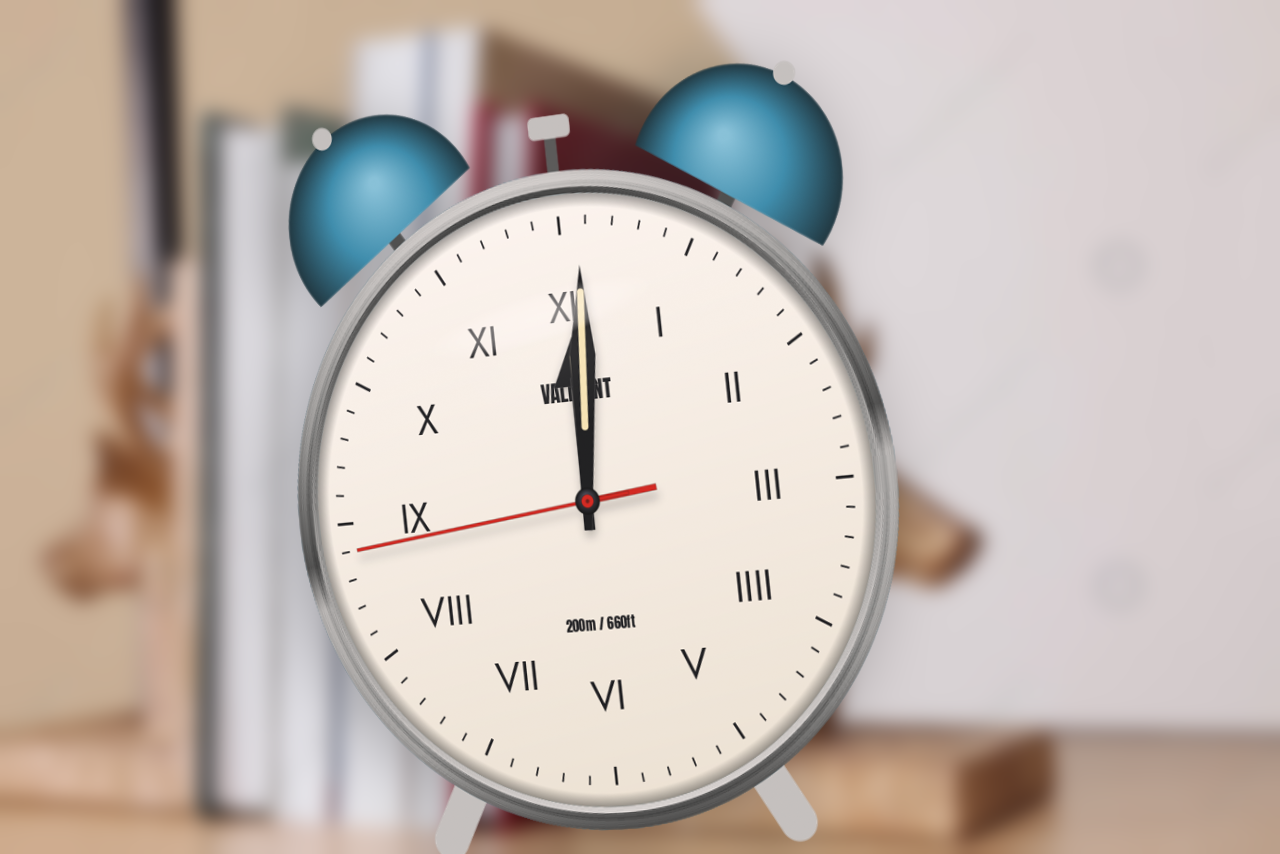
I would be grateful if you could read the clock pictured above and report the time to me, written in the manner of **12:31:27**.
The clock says **12:00:44**
